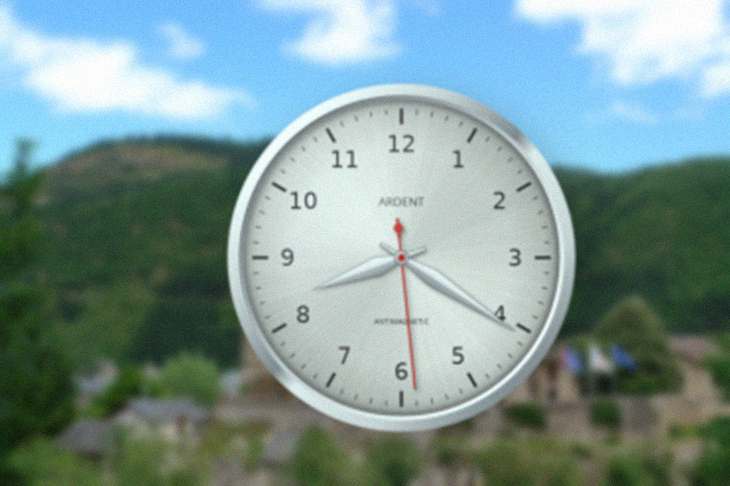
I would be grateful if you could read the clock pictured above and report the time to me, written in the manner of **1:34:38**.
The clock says **8:20:29**
